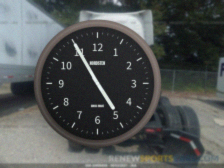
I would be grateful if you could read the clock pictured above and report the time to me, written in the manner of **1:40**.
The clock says **4:55**
